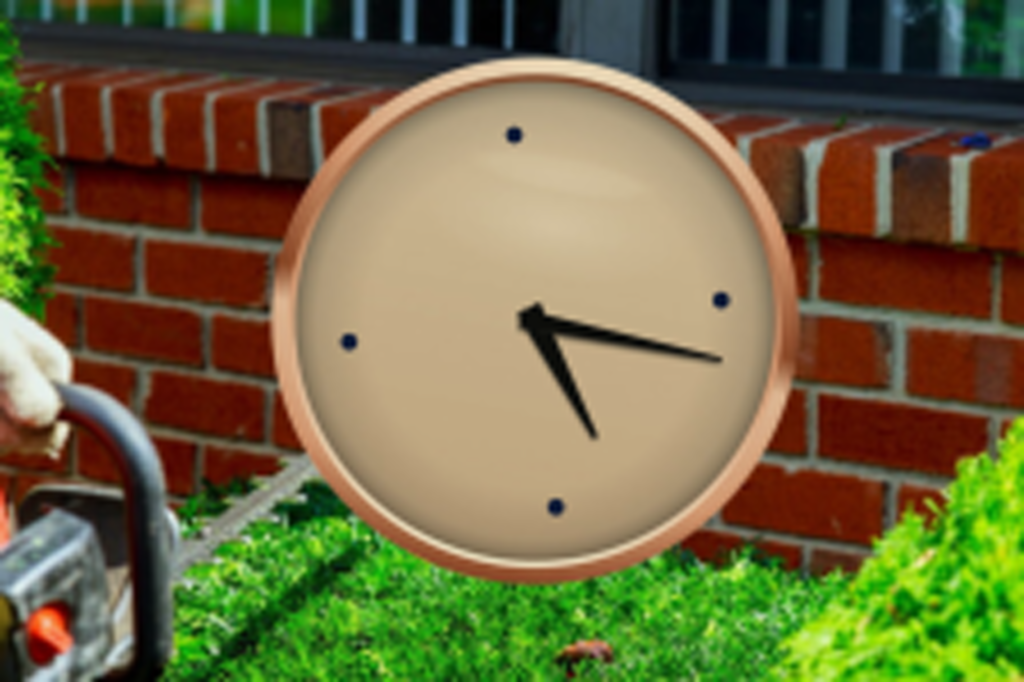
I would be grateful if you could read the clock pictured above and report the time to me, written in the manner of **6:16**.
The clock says **5:18**
